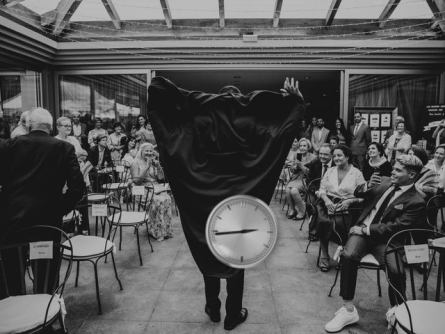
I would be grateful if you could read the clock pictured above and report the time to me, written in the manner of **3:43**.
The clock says **2:44**
